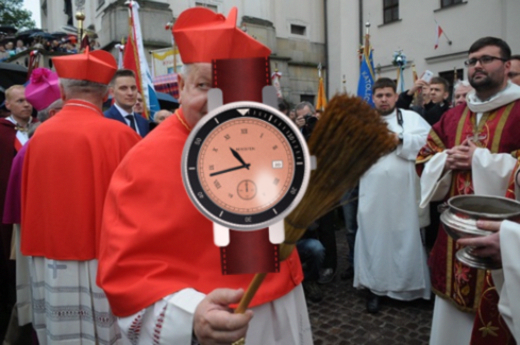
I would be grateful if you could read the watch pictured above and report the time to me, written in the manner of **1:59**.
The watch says **10:43**
